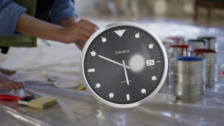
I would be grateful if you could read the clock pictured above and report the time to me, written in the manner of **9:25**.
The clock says **5:50**
